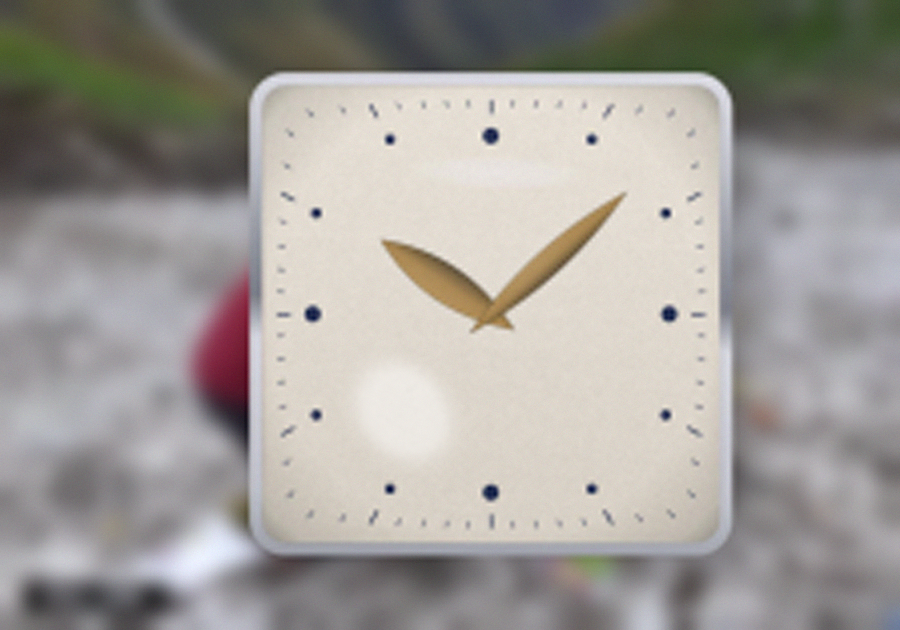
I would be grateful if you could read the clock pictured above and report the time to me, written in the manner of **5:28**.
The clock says **10:08**
